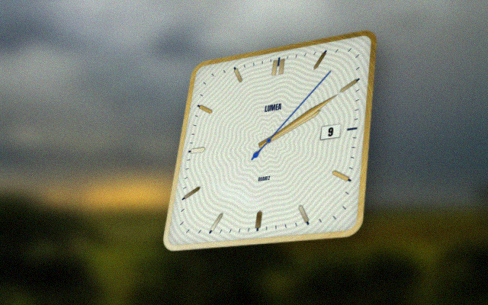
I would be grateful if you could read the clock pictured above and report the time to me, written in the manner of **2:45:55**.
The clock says **2:10:07**
